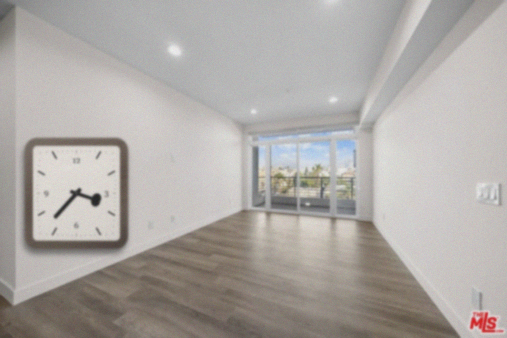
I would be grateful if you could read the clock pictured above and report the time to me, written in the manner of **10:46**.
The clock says **3:37**
